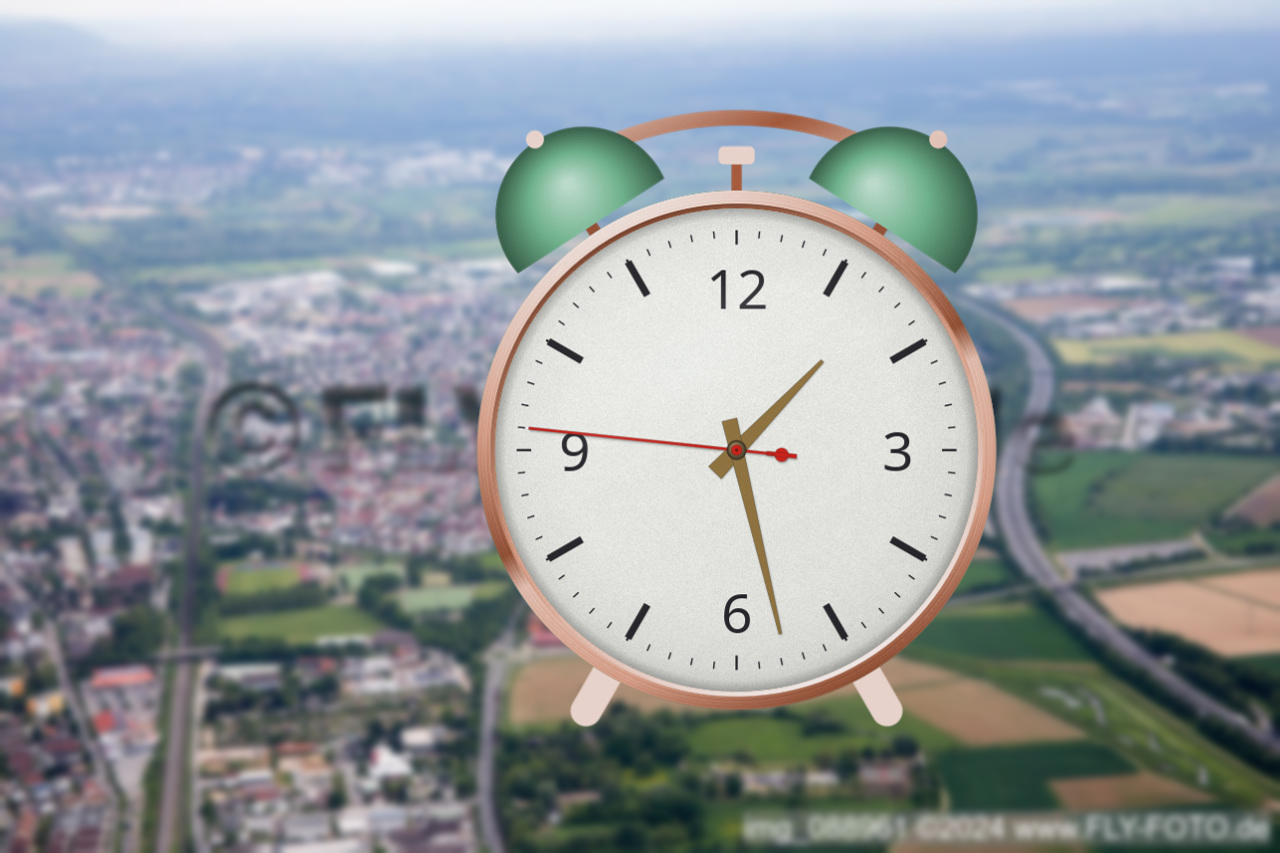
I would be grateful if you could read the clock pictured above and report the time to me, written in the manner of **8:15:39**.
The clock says **1:27:46**
